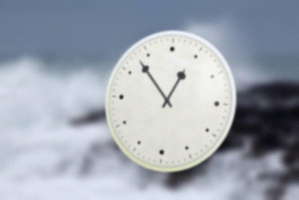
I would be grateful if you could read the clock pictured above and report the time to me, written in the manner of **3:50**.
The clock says **12:53**
